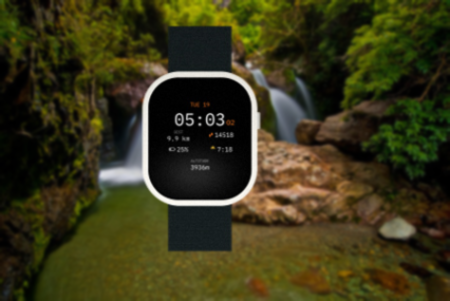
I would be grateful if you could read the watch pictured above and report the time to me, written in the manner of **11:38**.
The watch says **5:03**
